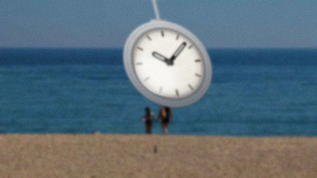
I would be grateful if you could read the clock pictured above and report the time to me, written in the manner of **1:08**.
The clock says **10:08**
